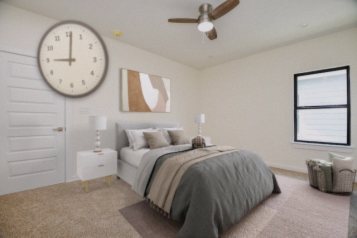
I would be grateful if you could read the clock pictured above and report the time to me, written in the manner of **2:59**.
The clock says **9:01**
